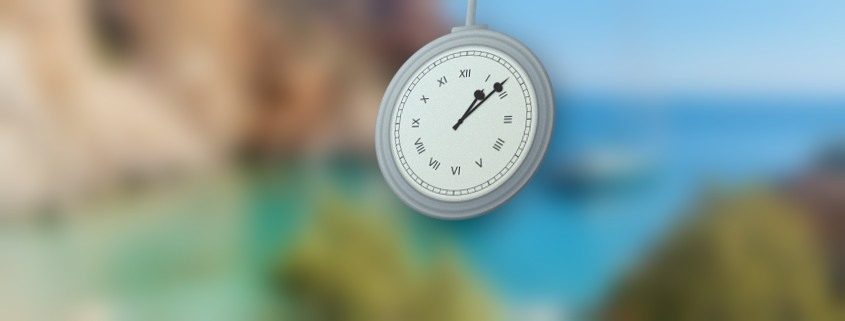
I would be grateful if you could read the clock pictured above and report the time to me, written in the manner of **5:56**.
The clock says **1:08**
